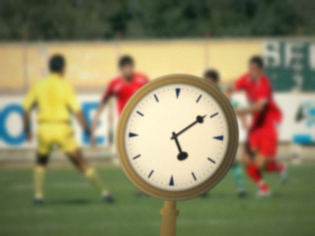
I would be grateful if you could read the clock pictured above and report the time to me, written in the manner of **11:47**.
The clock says **5:09**
